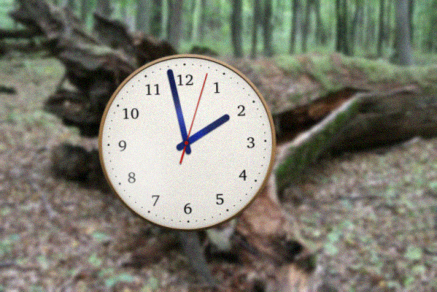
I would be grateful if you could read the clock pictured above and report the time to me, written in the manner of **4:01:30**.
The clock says **1:58:03**
